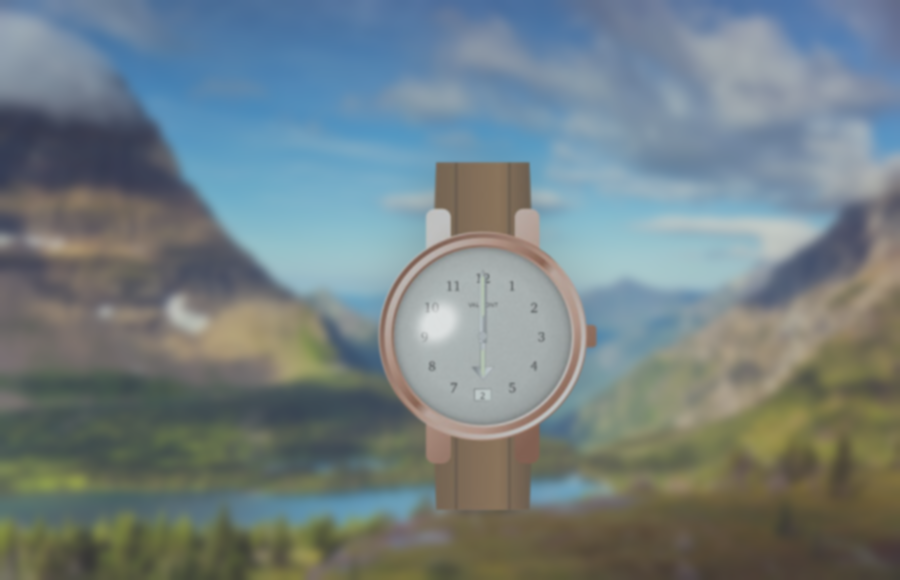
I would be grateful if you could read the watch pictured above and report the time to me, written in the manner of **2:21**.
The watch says **6:00**
